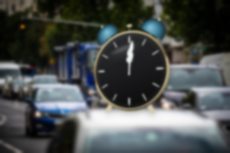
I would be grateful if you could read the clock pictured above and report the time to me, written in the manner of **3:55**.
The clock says **12:01**
